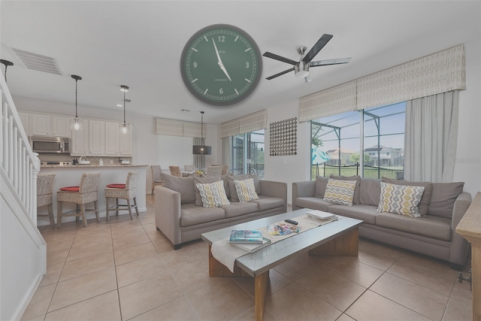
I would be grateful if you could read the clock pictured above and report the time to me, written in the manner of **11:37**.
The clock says **4:57**
